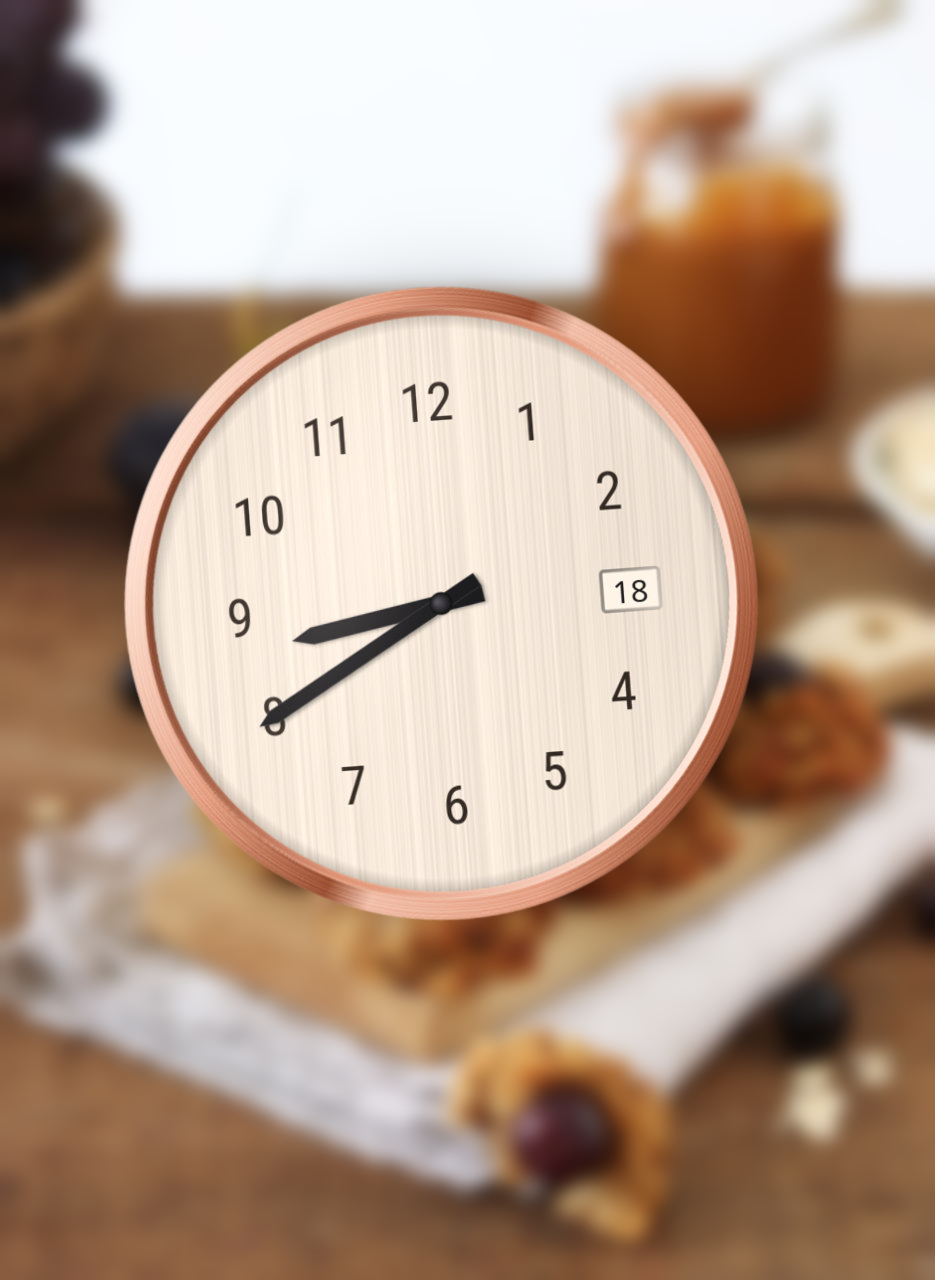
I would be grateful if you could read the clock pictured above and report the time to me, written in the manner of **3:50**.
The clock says **8:40**
